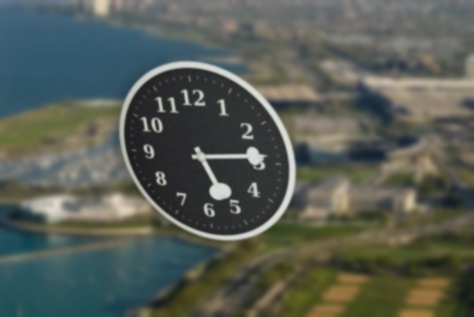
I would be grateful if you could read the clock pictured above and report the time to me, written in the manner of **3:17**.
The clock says **5:14**
